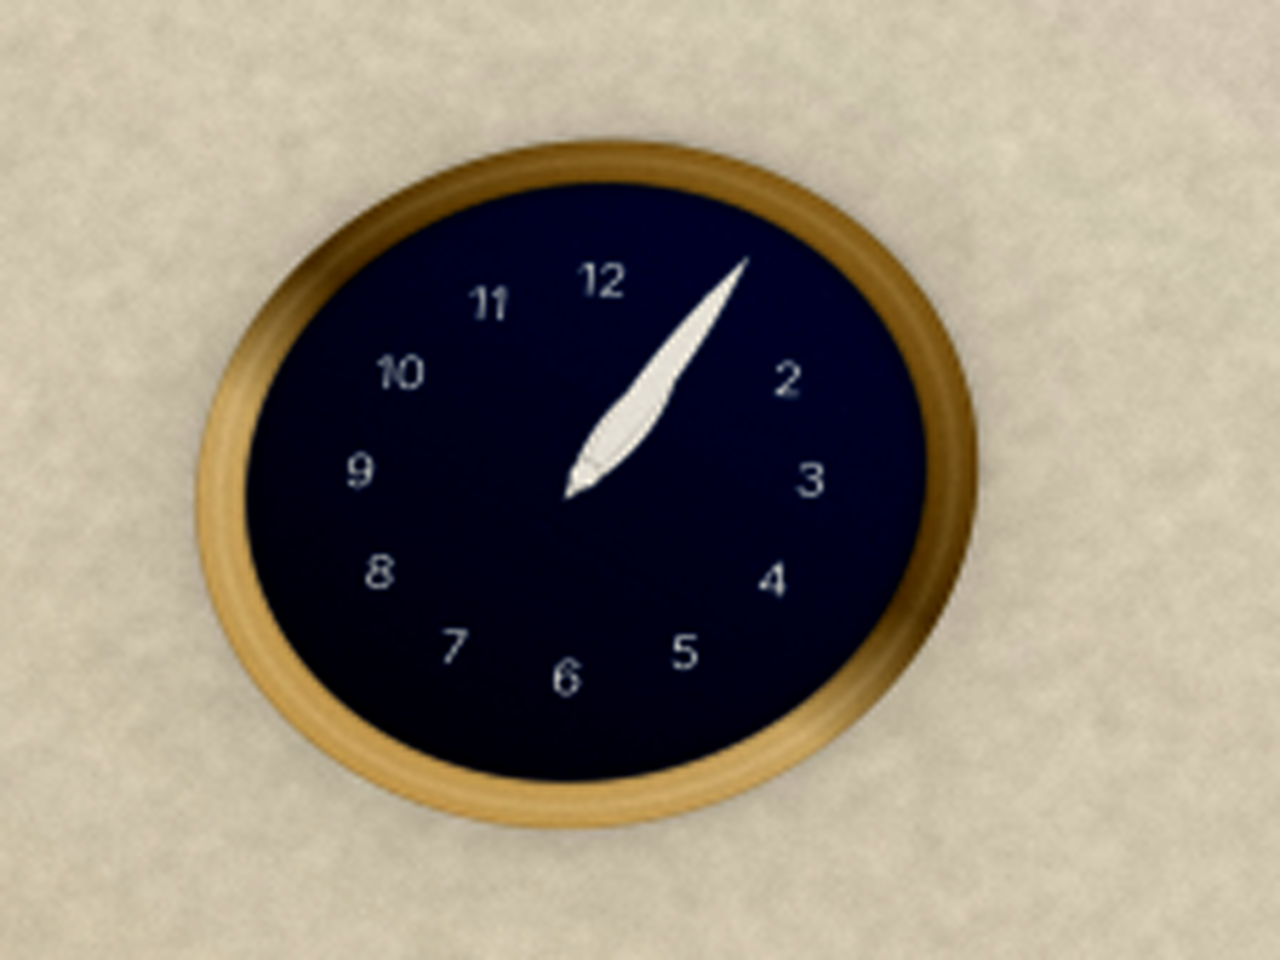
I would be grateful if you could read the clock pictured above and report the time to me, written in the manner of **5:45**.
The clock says **1:05**
